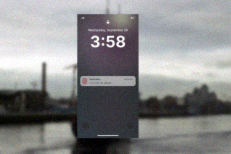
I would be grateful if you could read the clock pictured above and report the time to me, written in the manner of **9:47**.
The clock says **3:58**
